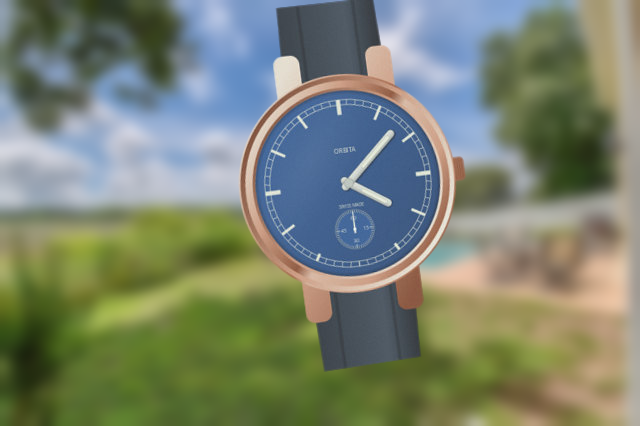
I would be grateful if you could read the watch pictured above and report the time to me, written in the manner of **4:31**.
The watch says **4:08**
